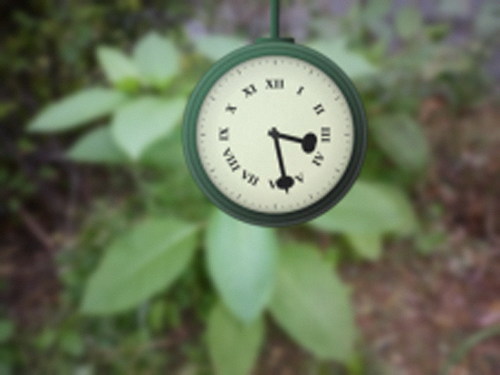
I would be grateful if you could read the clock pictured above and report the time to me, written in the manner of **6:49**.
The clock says **3:28**
